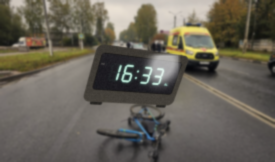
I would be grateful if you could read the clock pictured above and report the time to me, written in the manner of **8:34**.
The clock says **16:33**
